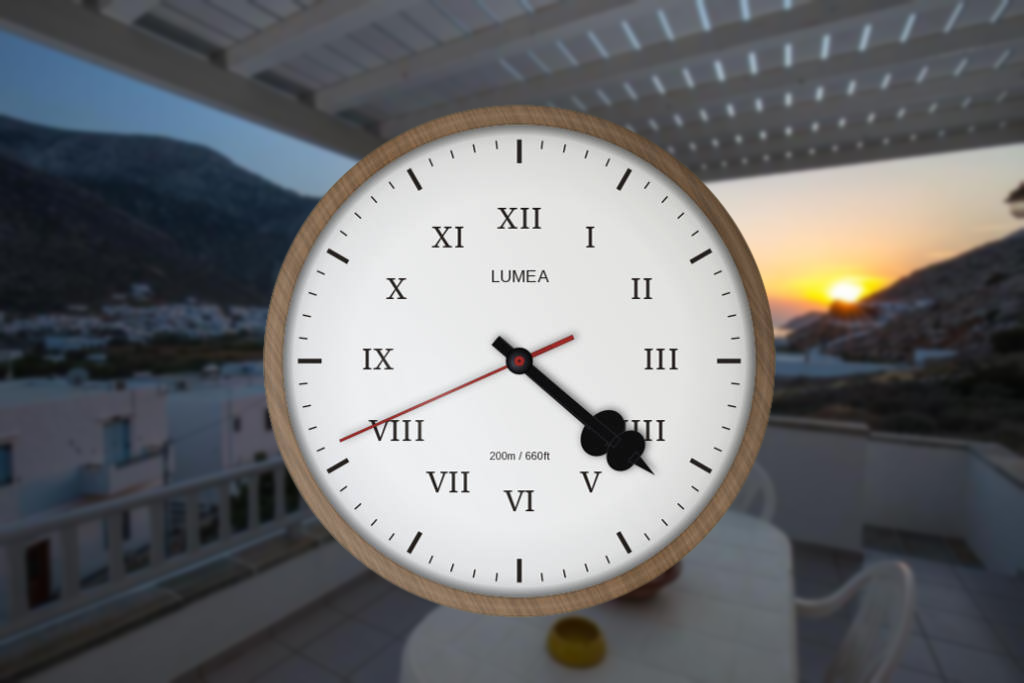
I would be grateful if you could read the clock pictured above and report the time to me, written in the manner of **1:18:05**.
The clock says **4:21:41**
